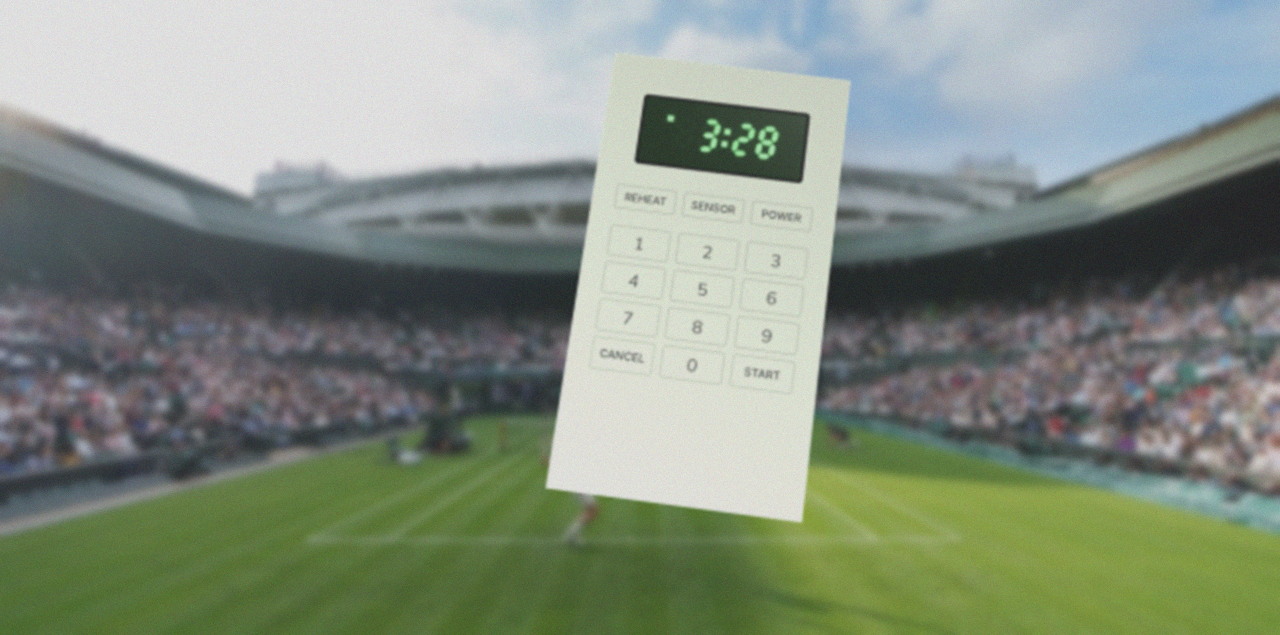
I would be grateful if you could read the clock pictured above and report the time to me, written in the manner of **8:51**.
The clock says **3:28**
